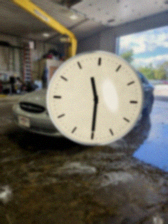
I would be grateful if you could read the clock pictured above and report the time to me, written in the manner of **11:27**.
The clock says **11:30**
